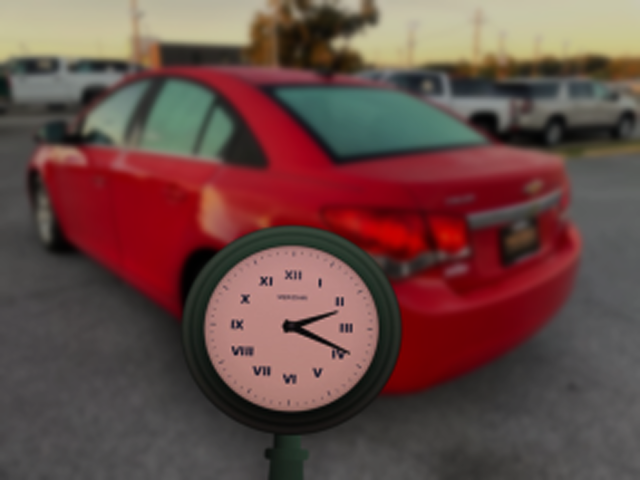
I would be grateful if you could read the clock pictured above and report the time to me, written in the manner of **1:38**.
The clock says **2:19**
